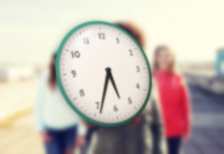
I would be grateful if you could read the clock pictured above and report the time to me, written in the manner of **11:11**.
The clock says **5:34**
